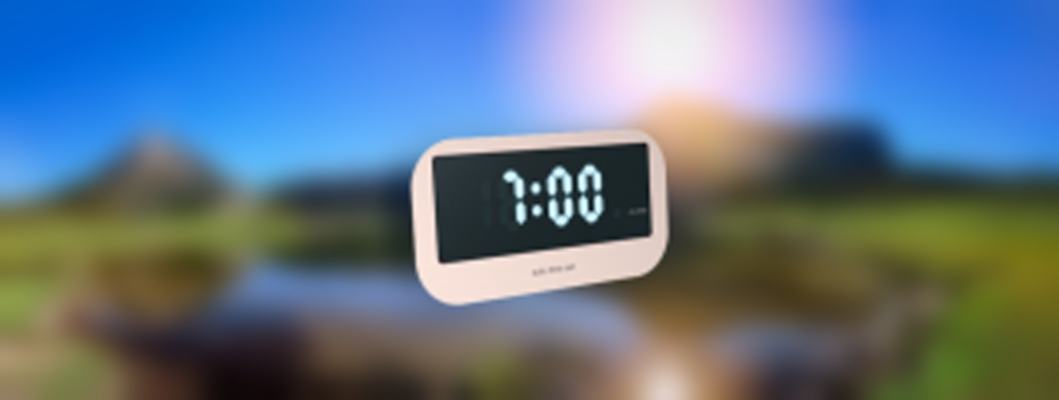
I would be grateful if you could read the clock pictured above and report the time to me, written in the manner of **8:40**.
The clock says **7:00**
